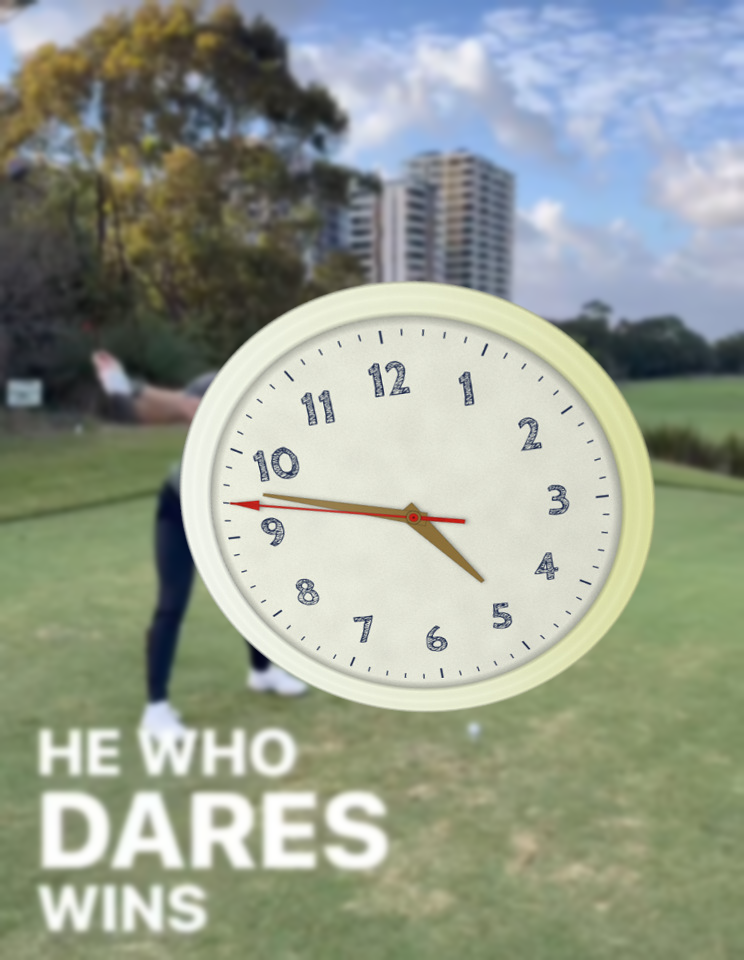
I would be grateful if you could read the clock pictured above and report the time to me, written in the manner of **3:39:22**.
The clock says **4:47:47**
